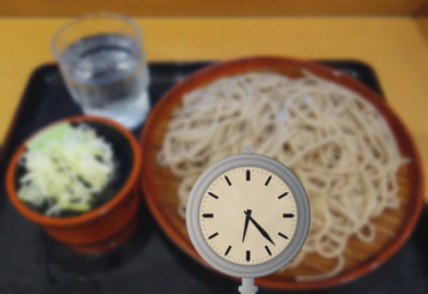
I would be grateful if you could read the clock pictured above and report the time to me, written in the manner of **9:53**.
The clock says **6:23**
